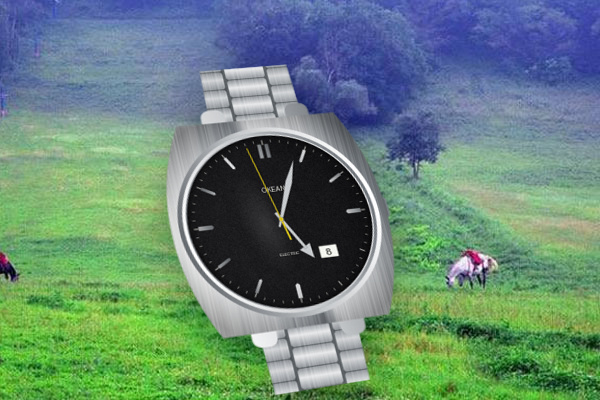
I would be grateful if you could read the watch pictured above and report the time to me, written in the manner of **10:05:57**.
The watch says **5:03:58**
